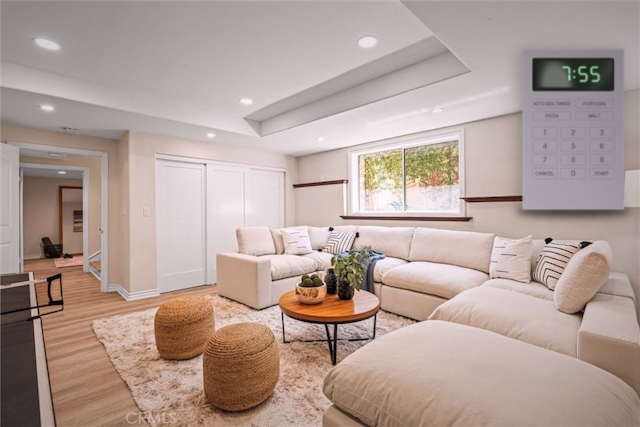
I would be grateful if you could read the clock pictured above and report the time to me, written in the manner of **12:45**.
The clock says **7:55**
